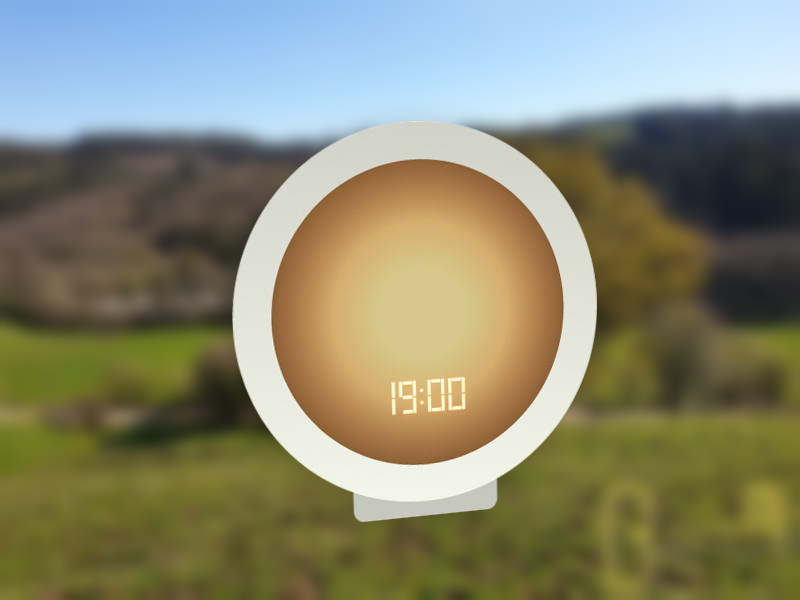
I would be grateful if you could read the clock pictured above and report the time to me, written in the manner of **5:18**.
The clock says **19:00**
